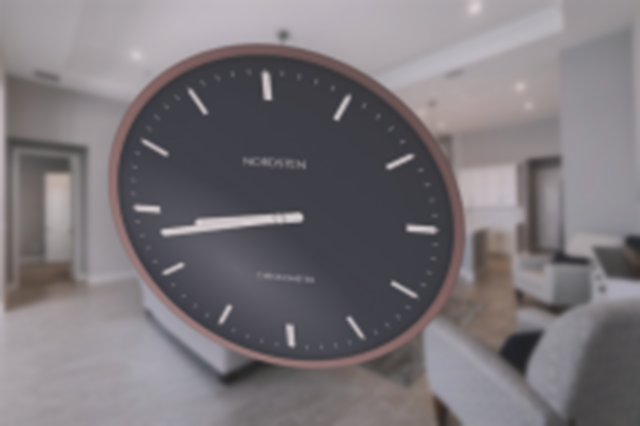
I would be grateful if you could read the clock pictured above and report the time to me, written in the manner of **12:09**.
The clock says **8:43**
